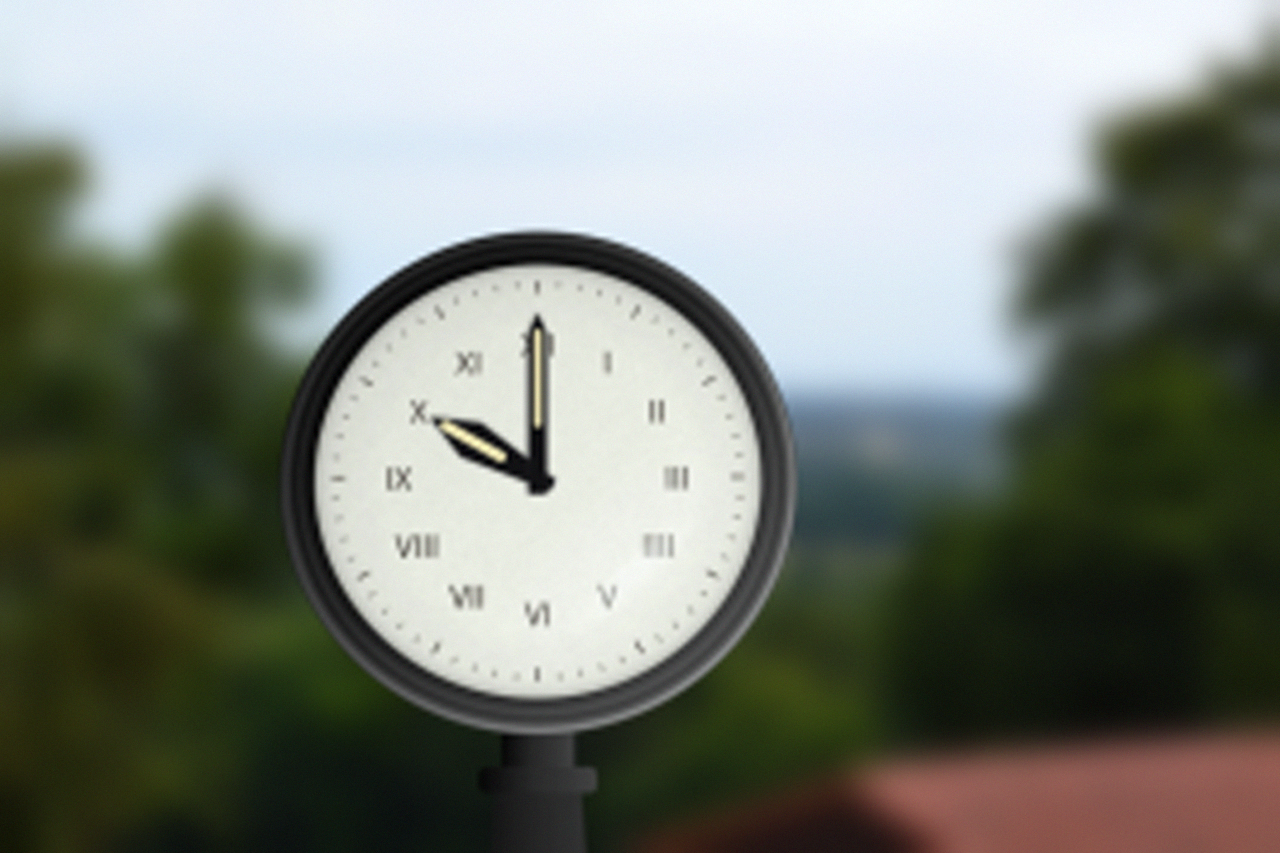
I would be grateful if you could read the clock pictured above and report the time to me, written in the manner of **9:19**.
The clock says **10:00**
